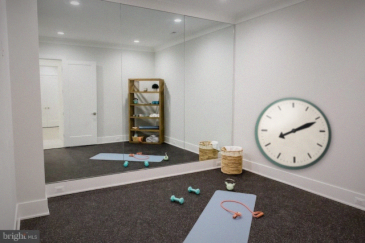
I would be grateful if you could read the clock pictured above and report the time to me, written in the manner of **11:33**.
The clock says **8:11**
